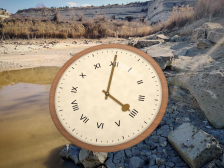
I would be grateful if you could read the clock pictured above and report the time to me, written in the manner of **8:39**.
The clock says **4:00**
